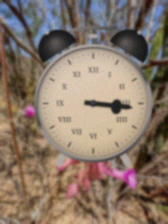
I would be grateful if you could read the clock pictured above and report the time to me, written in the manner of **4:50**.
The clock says **3:16**
